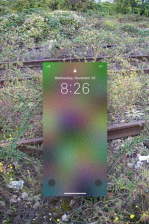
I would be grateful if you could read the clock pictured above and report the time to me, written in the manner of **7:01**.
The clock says **8:26**
